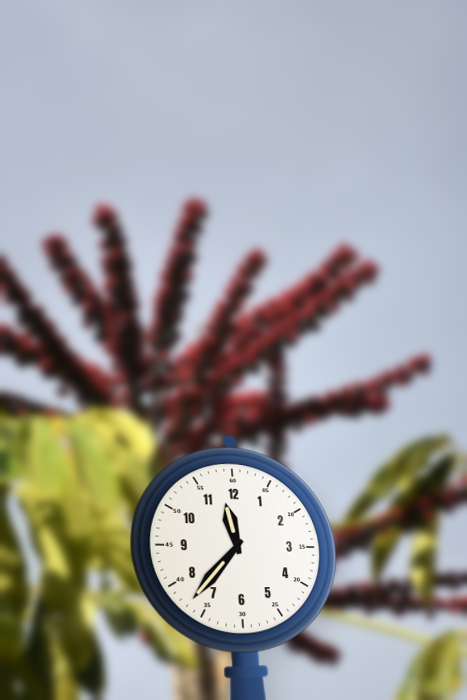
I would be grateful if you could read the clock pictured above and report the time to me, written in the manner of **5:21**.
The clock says **11:37**
